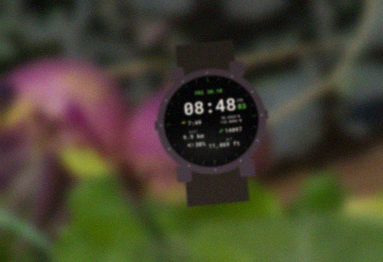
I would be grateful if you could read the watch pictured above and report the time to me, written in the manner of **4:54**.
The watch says **8:48**
